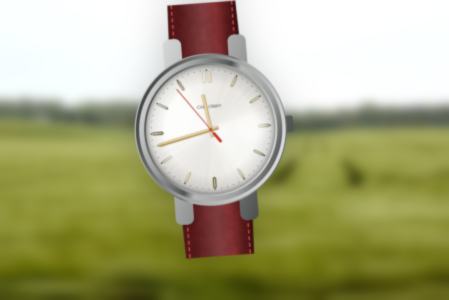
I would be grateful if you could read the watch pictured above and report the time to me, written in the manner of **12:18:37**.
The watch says **11:42:54**
